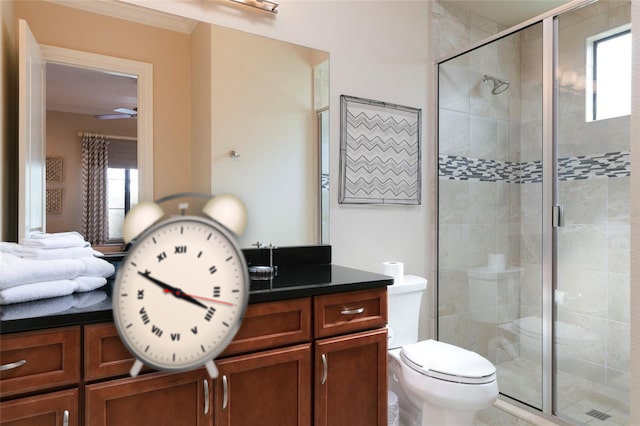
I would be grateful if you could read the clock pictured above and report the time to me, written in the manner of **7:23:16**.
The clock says **3:49:17**
